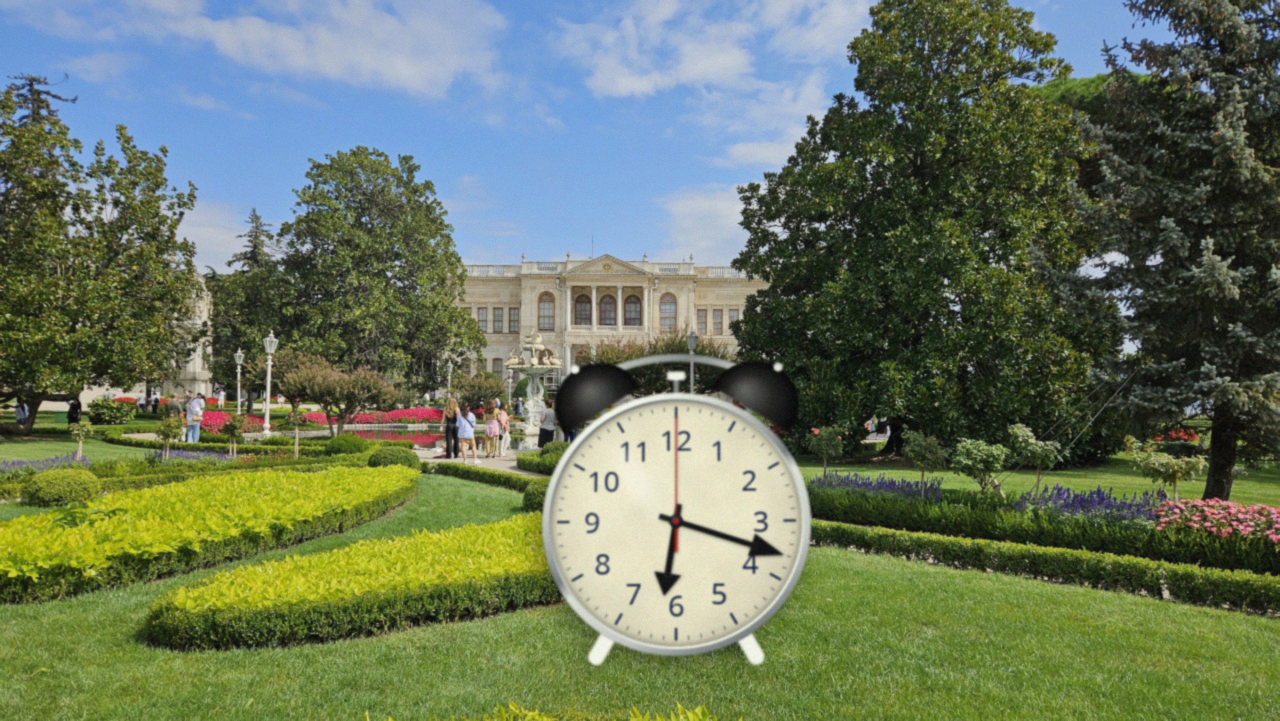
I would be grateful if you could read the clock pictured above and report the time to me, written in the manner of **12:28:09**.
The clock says **6:18:00**
